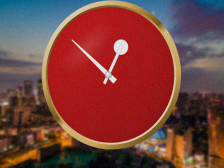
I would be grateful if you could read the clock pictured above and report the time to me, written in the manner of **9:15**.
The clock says **12:52**
